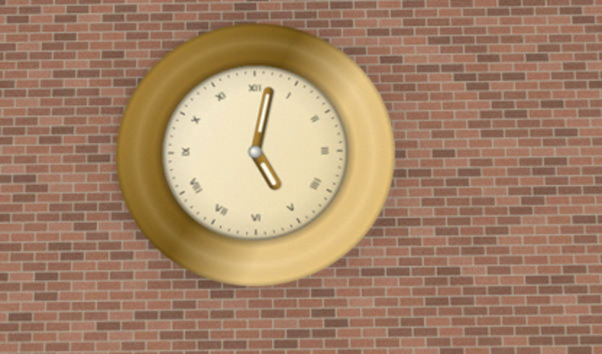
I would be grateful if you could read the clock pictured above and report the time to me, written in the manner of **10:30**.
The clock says **5:02**
